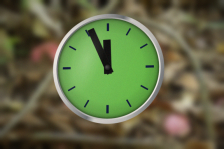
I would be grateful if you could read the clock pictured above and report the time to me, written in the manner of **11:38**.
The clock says **11:56**
